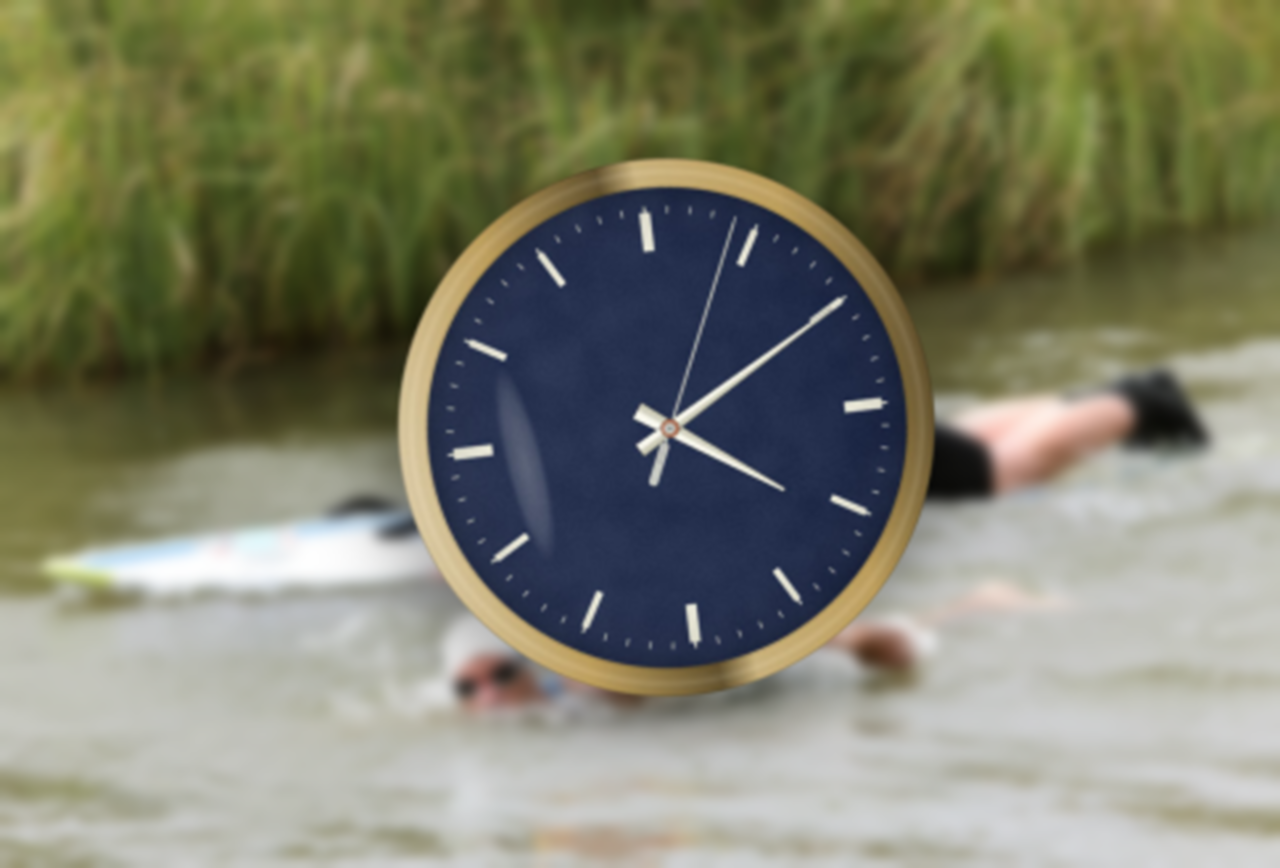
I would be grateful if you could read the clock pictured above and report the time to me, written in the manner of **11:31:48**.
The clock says **4:10:04**
